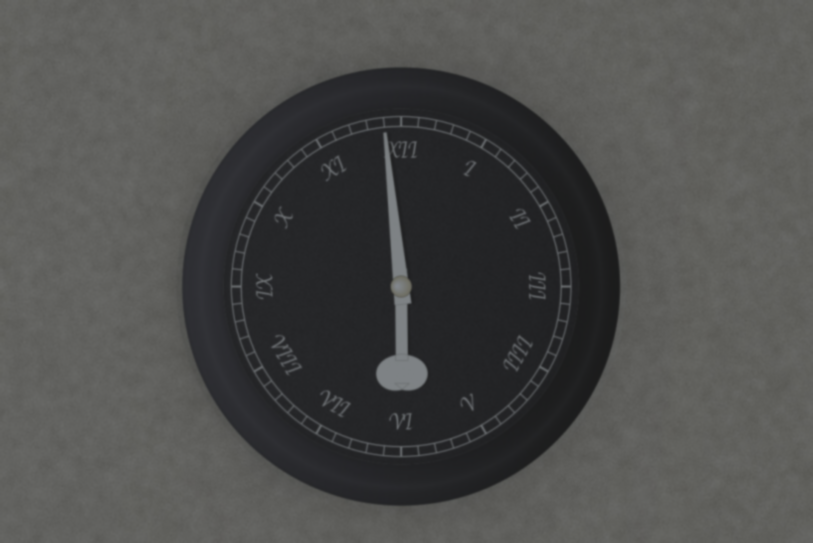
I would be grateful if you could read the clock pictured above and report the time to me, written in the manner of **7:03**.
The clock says **5:59**
